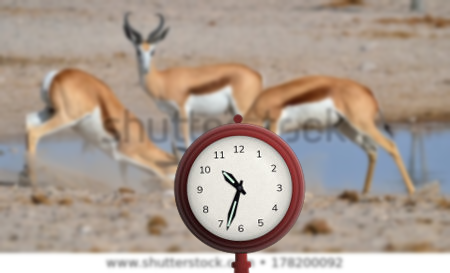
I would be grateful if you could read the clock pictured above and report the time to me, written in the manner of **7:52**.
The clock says **10:33**
